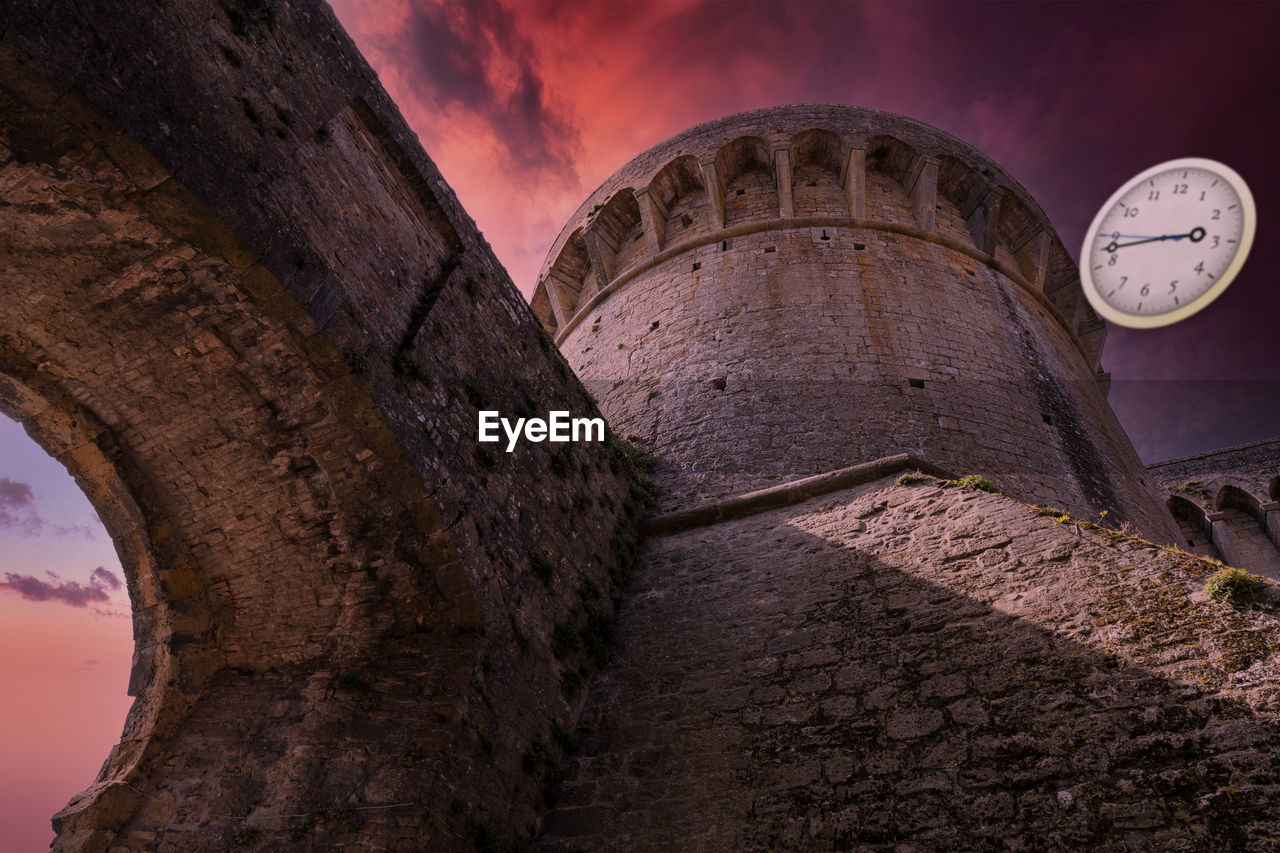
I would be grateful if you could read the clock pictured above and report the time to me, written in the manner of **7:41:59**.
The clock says **2:42:45**
